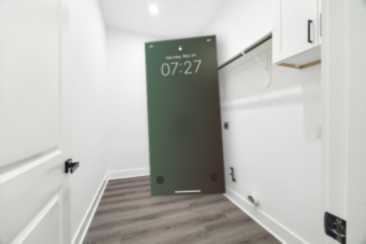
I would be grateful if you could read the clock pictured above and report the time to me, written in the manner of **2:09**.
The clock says **7:27**
